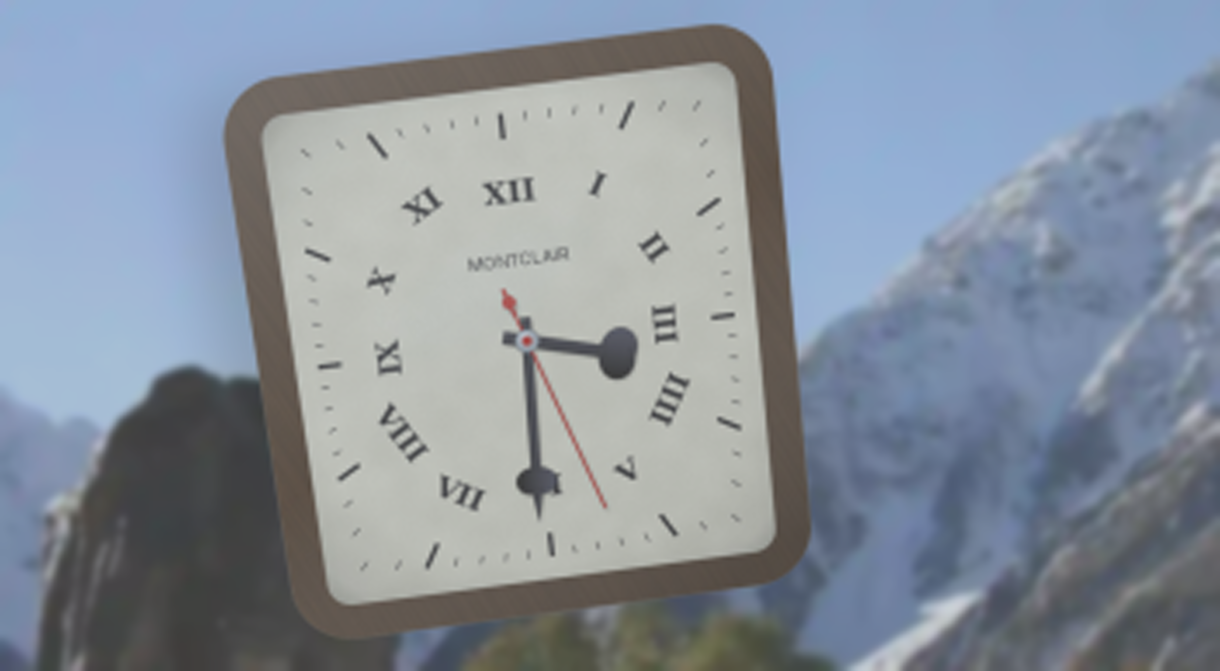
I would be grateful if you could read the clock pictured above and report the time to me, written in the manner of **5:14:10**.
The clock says **3:30:27**
